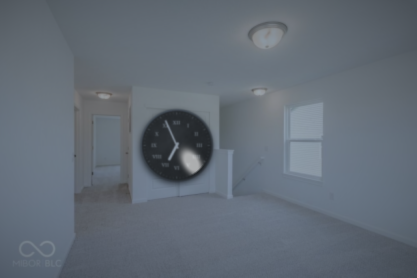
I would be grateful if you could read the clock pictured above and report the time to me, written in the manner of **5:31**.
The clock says **6:56**
